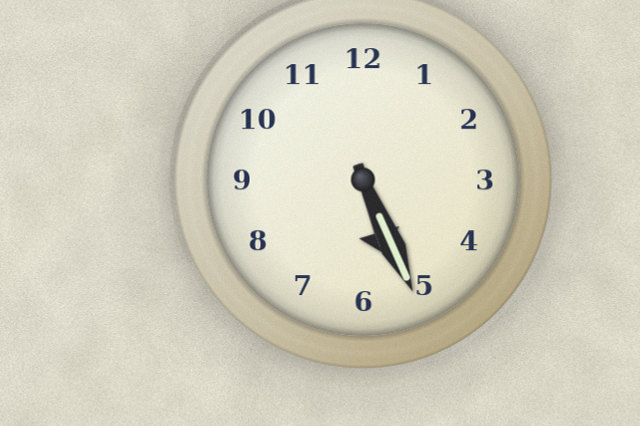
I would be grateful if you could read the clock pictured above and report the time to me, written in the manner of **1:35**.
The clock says **5:26**
